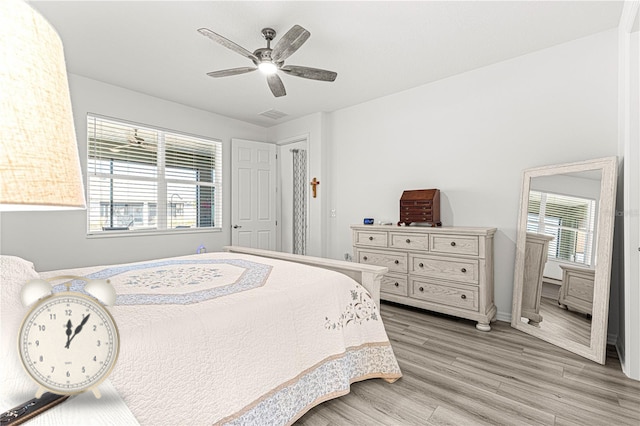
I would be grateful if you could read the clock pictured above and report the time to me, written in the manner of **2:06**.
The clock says **12:06**
